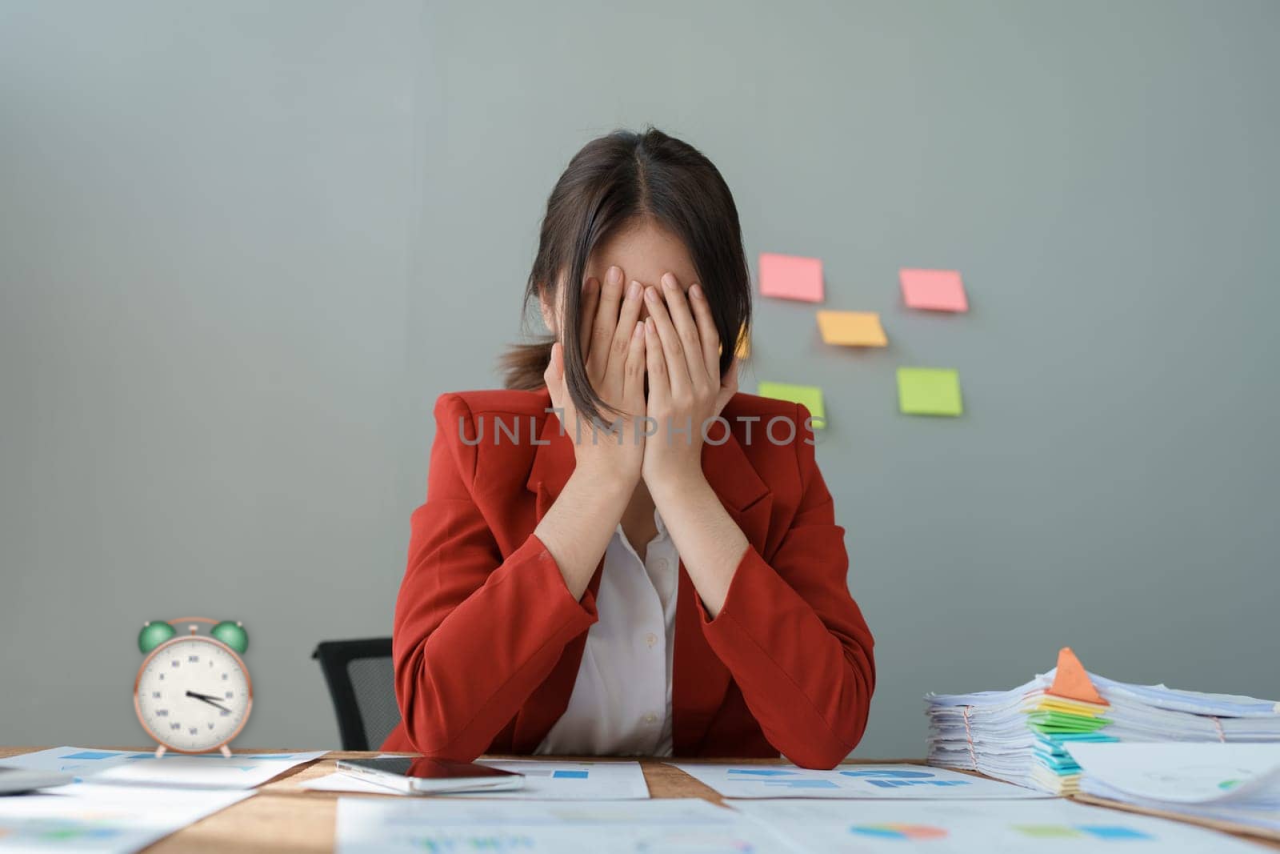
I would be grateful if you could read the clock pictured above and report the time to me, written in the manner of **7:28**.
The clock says **3:19**
